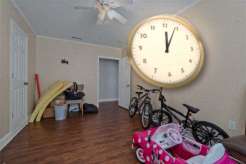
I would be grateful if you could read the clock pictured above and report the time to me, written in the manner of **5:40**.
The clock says **12:04**
